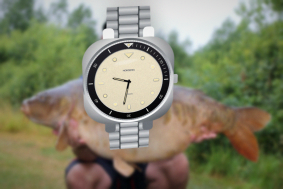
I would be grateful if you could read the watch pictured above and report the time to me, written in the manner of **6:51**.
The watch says **9:32**
